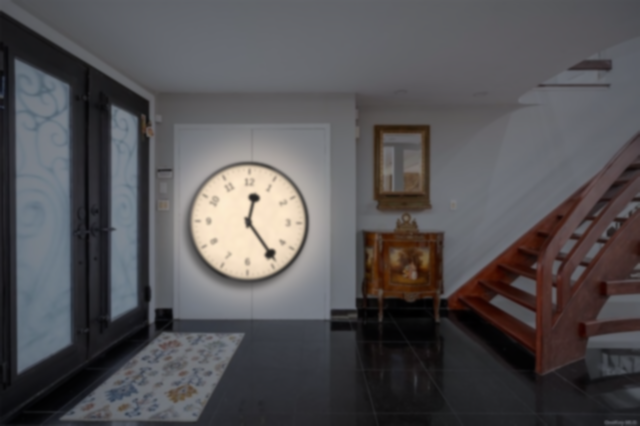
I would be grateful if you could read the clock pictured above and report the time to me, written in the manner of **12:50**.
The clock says **12:24**
